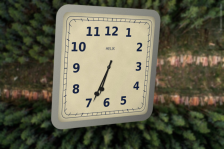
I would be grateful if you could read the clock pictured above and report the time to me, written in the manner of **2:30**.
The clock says **6:34**
